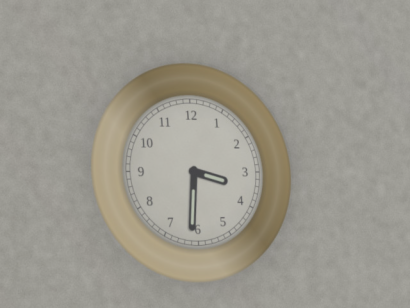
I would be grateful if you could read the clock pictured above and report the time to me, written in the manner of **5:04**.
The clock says **3:31**
